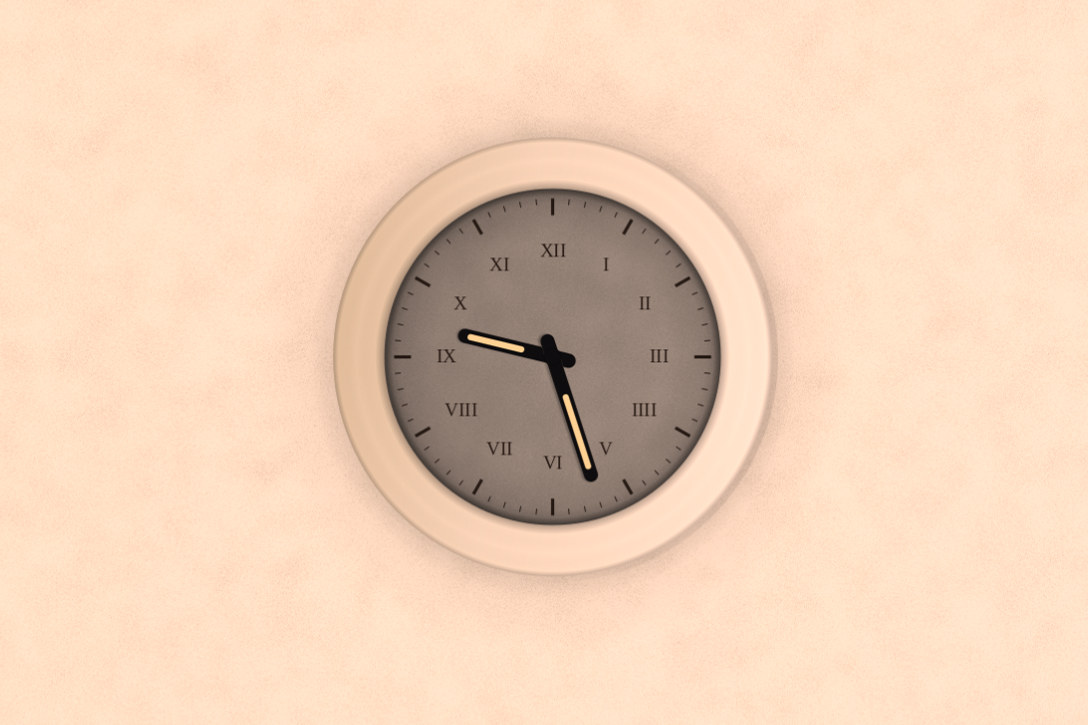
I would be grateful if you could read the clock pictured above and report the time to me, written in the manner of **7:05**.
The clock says **9:27**
